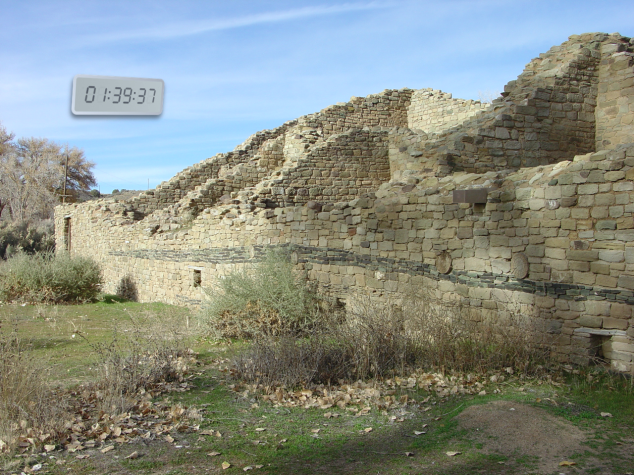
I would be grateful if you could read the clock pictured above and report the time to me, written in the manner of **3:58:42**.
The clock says **1:39:37**
